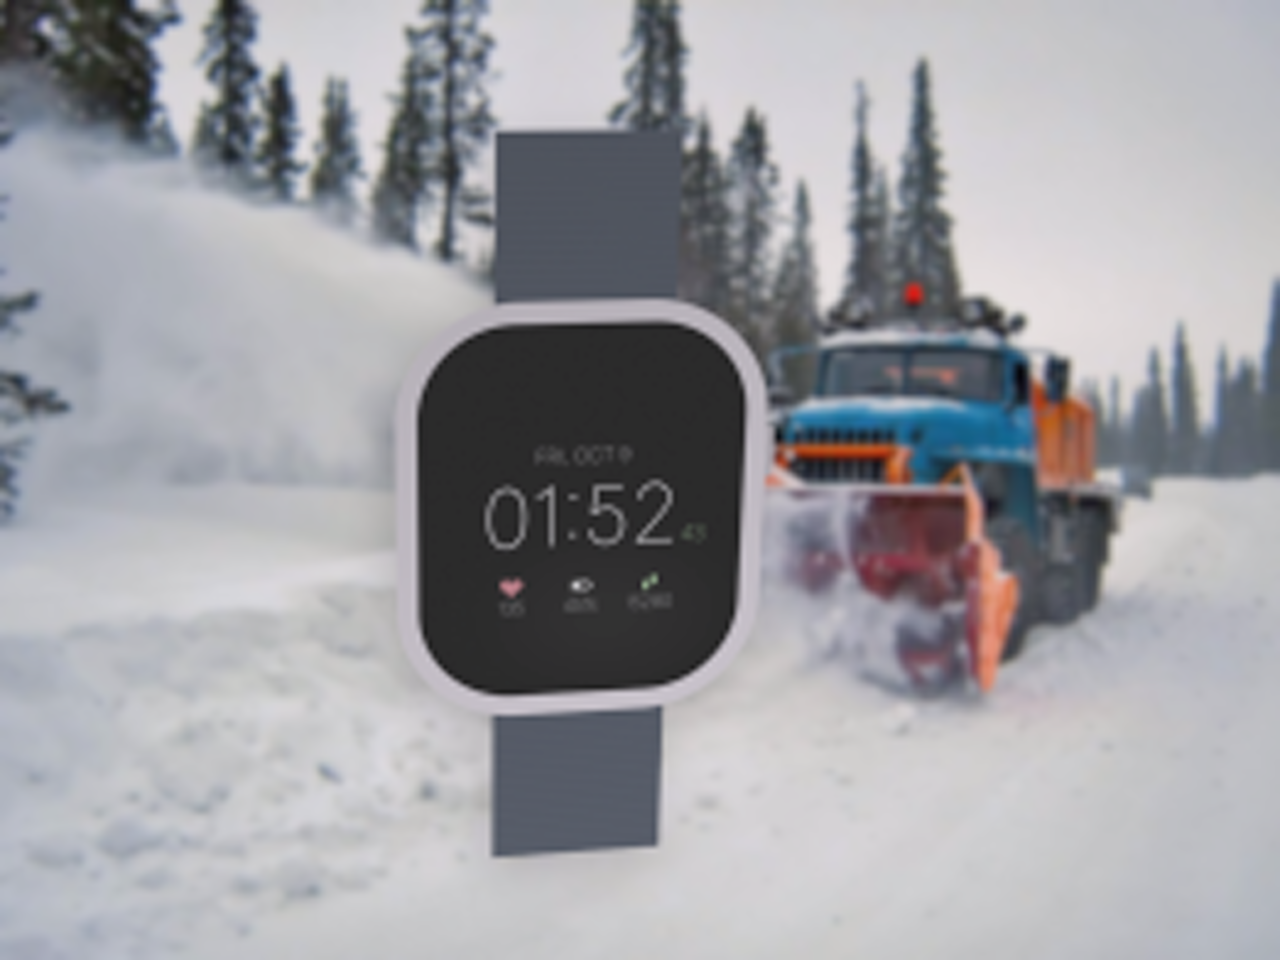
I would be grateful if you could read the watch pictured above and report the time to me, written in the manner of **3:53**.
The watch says **1:52**
